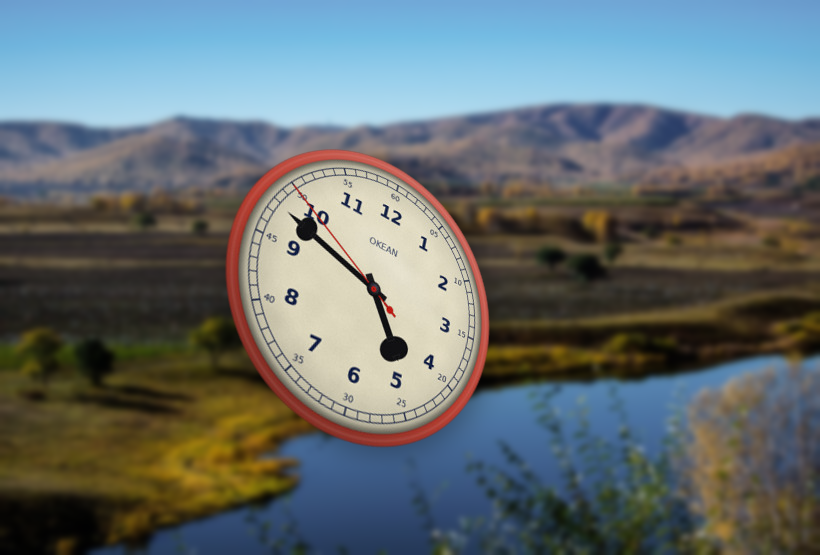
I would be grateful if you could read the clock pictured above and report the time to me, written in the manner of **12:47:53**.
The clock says **4:47:50**
